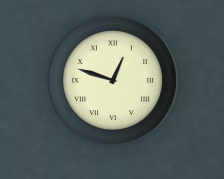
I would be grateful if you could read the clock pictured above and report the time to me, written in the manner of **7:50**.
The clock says **12:48**
